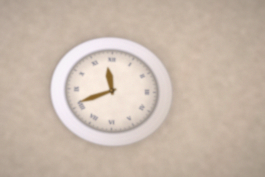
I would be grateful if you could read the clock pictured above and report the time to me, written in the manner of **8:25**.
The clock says **11:41**
